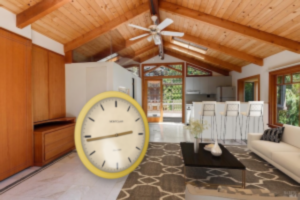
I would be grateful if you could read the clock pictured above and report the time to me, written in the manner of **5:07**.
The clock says **2:44**
